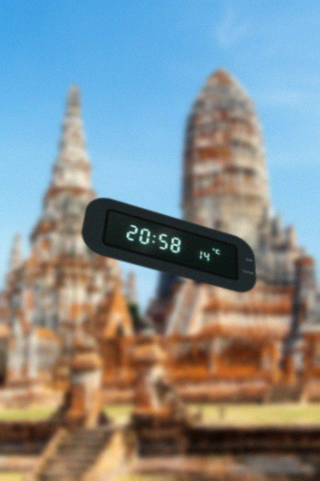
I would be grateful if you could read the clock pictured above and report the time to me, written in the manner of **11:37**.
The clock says **20:58**
